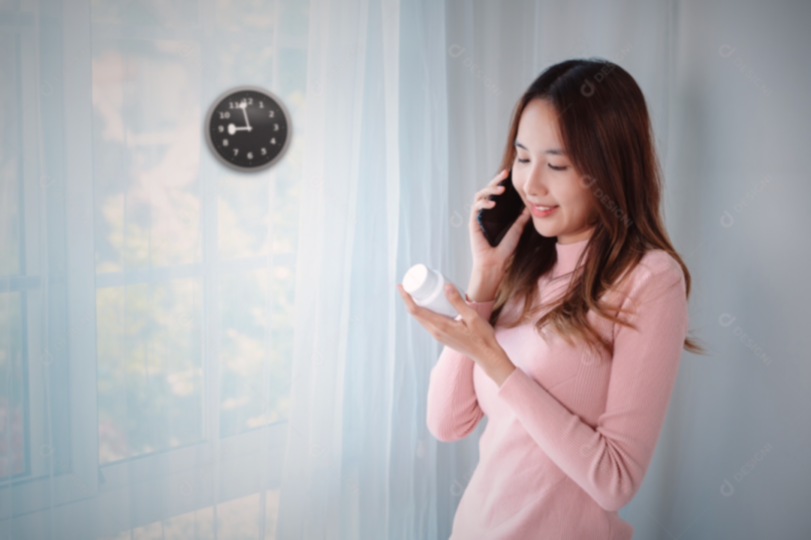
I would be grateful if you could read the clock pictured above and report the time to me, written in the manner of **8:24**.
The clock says **8:58**
